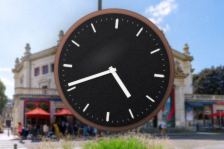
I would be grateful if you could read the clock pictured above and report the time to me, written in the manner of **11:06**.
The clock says **4:41**
